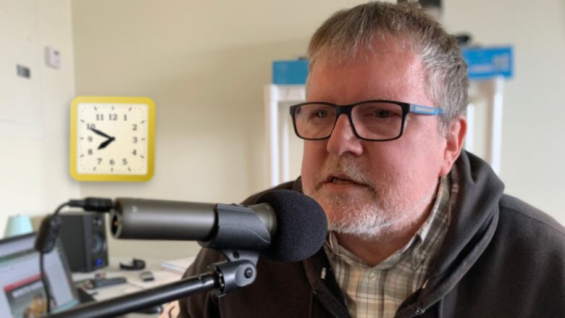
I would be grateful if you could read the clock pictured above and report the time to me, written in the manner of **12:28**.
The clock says **7:49**
